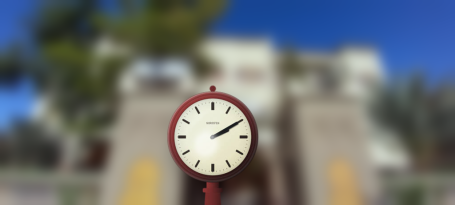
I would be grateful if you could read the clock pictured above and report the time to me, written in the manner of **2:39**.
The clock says **2:10**
